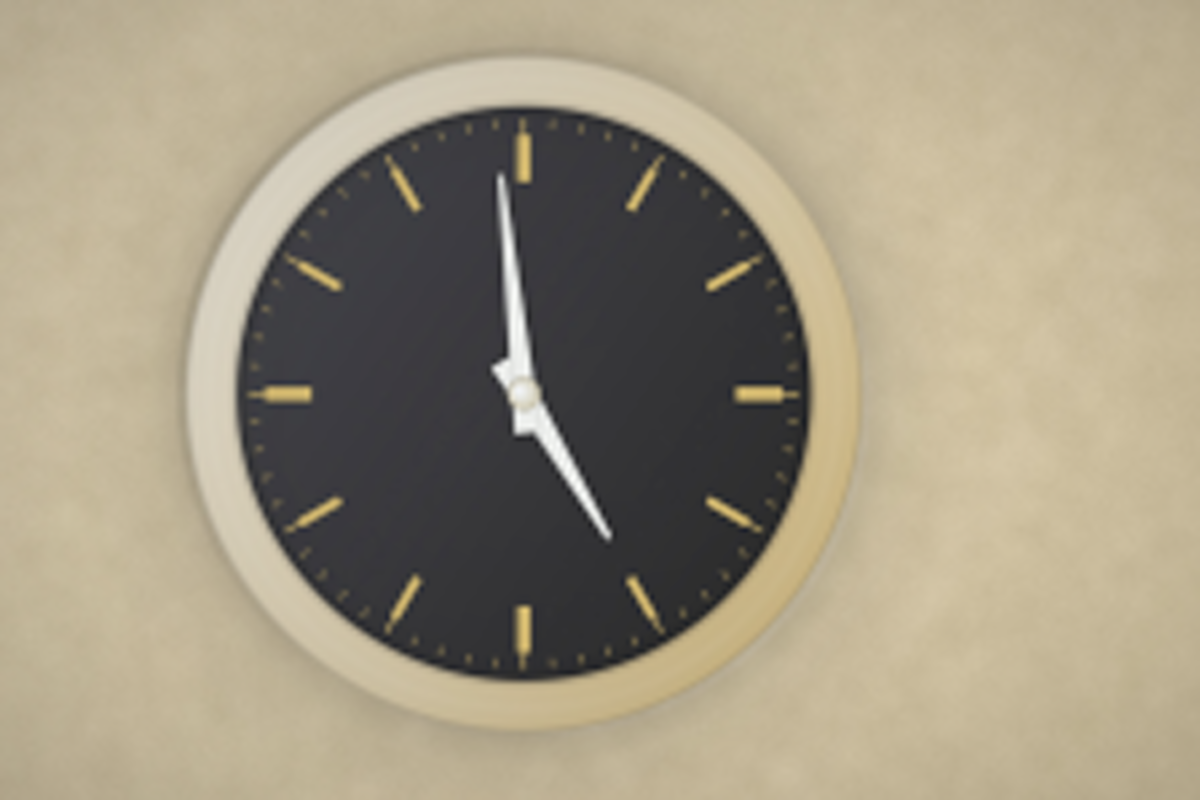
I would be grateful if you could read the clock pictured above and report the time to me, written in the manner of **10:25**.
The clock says **4:59**
